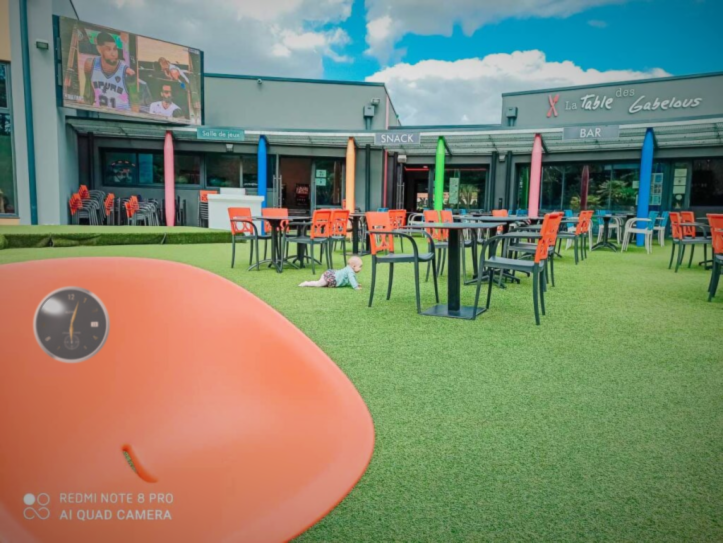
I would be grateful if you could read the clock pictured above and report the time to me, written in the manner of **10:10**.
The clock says **6:03**
